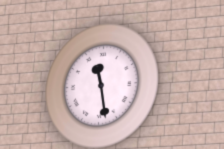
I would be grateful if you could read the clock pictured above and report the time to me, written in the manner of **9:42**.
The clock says **11:28**
